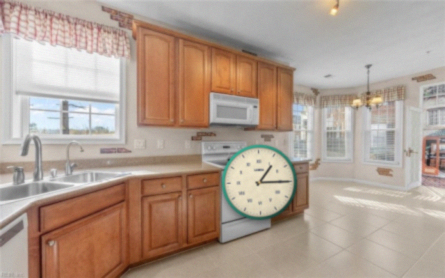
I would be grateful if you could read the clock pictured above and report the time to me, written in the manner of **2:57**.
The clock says **1:15**
